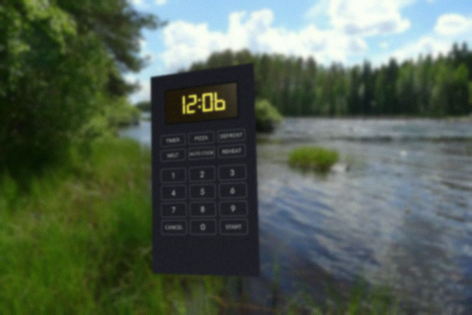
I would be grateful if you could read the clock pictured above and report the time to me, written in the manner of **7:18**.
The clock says **12:06**
